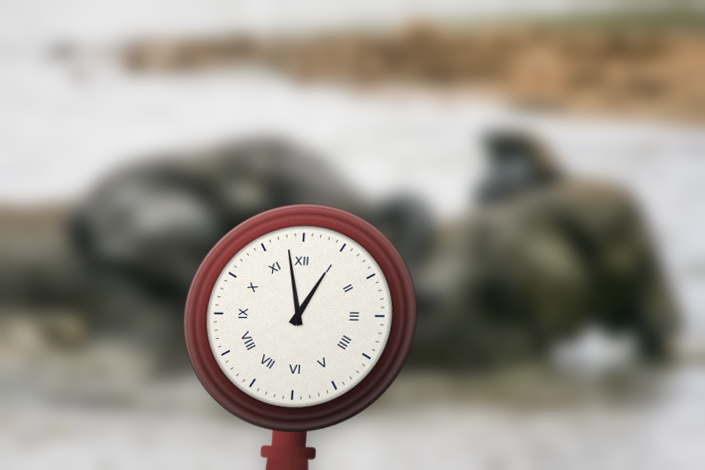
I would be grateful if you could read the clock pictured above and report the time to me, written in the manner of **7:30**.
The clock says **12:58**
